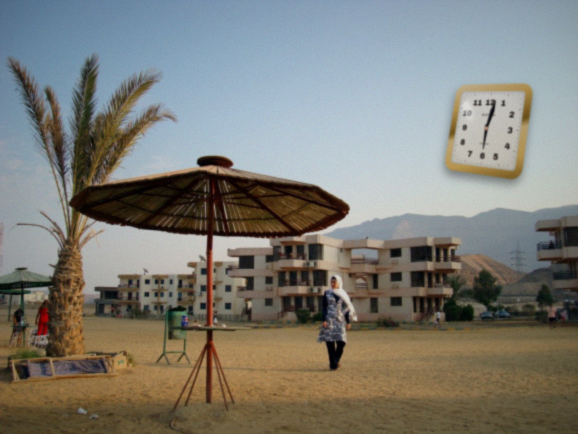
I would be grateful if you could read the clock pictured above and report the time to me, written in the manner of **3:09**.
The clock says **6:02**
